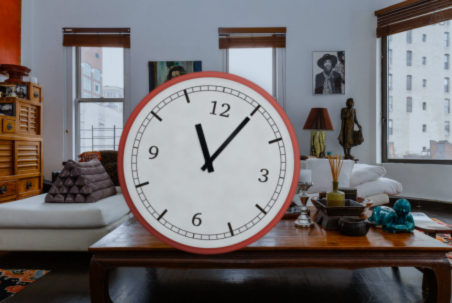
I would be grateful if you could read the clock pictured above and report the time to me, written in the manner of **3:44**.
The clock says **11:05**
